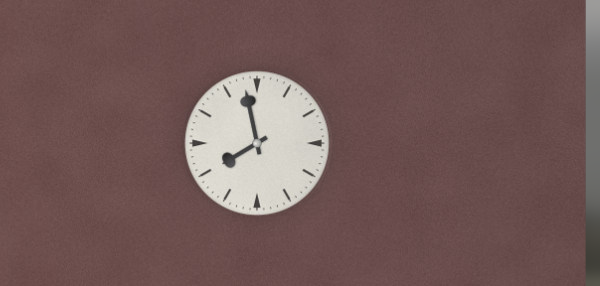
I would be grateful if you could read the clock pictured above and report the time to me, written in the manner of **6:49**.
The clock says **7:58**
